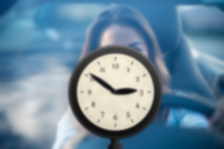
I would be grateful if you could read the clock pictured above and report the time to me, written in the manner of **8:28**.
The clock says **2:51**
